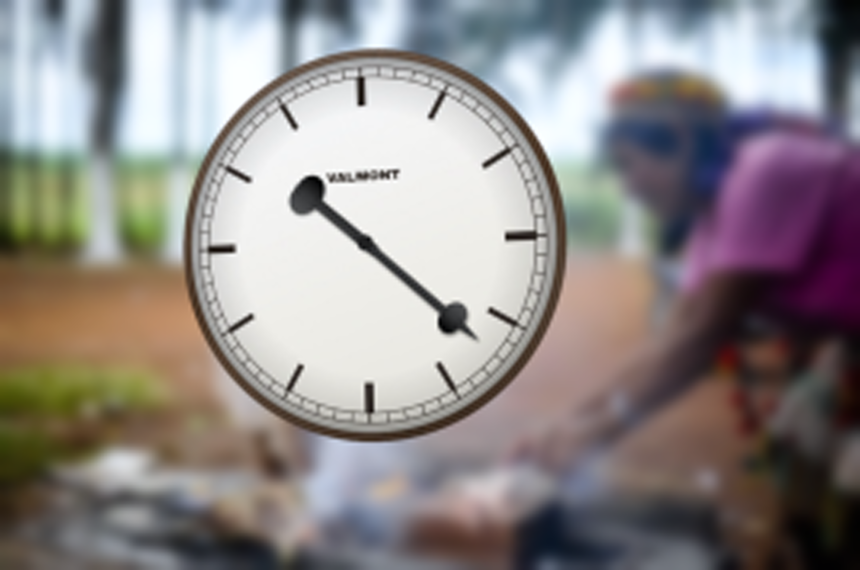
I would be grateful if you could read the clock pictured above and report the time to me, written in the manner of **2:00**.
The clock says **10:22**
